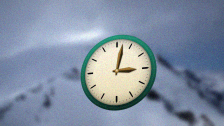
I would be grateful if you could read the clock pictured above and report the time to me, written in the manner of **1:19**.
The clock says **3:02**
